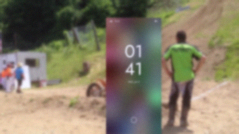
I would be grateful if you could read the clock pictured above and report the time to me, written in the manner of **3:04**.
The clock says **1:41**
